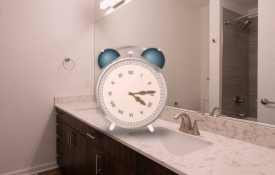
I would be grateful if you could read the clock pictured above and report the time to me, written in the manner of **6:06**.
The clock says **4:14**
